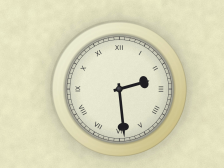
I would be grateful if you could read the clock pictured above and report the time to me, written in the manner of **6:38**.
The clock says **2:29**
